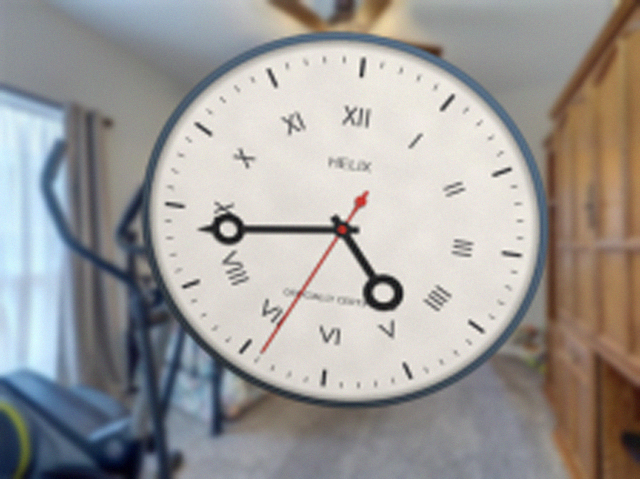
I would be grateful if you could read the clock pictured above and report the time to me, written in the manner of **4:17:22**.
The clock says **4:43:34**
